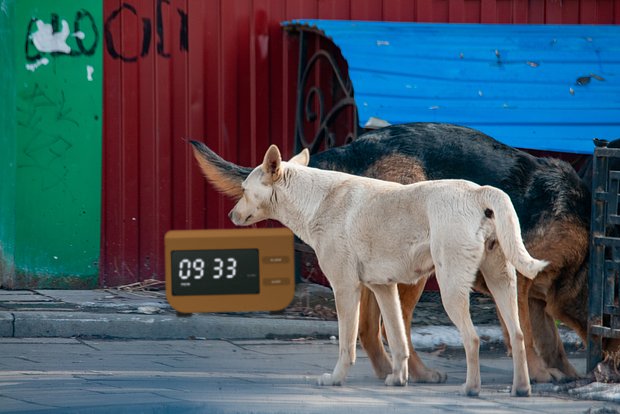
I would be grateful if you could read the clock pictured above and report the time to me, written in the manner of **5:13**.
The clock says **9:33**
